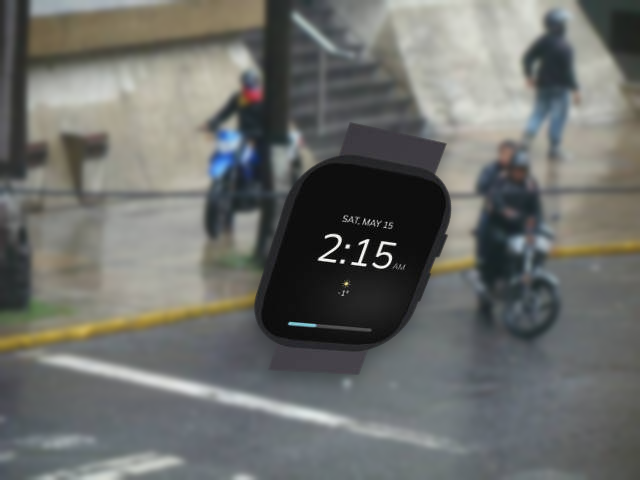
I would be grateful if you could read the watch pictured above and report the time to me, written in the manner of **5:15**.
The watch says **2:15**
